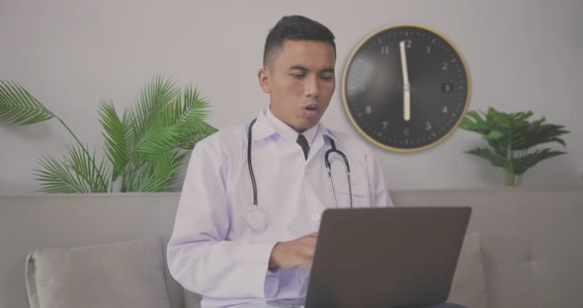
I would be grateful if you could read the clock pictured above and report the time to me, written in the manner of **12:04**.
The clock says **5:59**
